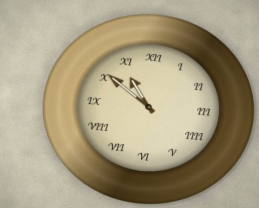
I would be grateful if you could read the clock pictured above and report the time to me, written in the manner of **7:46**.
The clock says **10:51**
